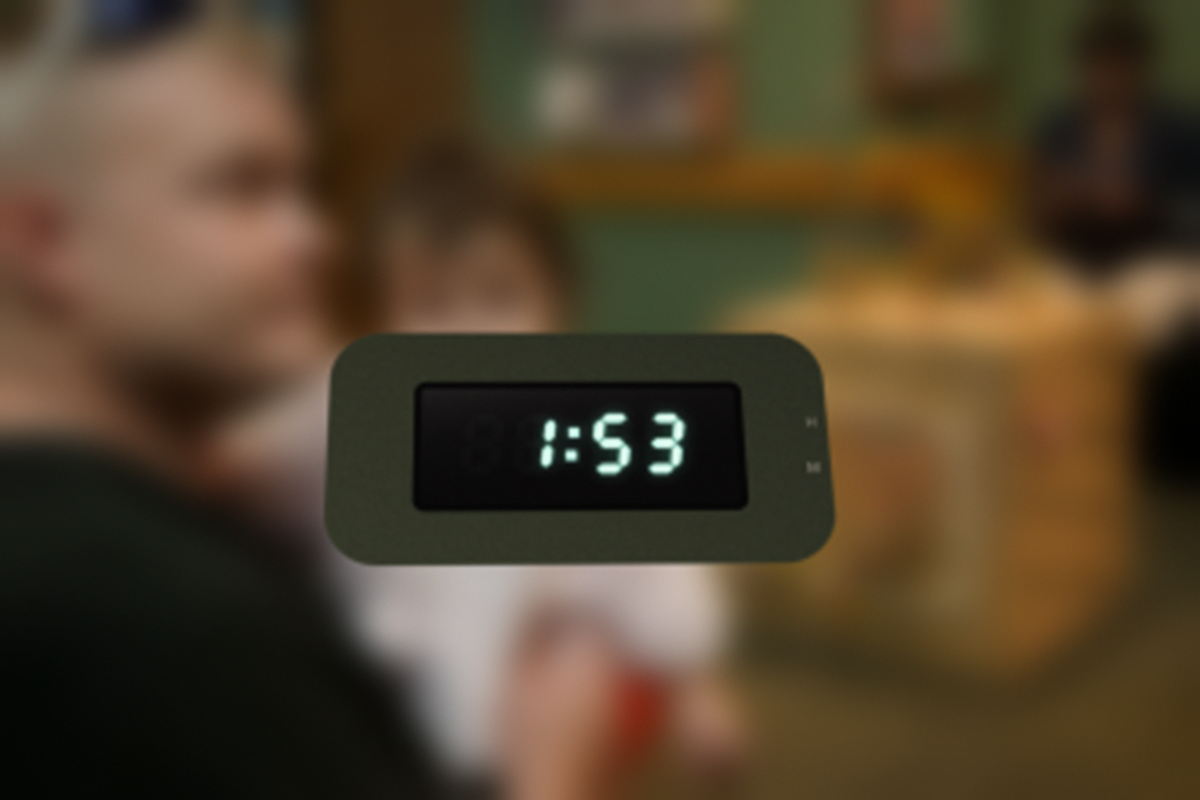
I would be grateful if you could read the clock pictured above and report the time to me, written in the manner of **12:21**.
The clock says **1:53**
